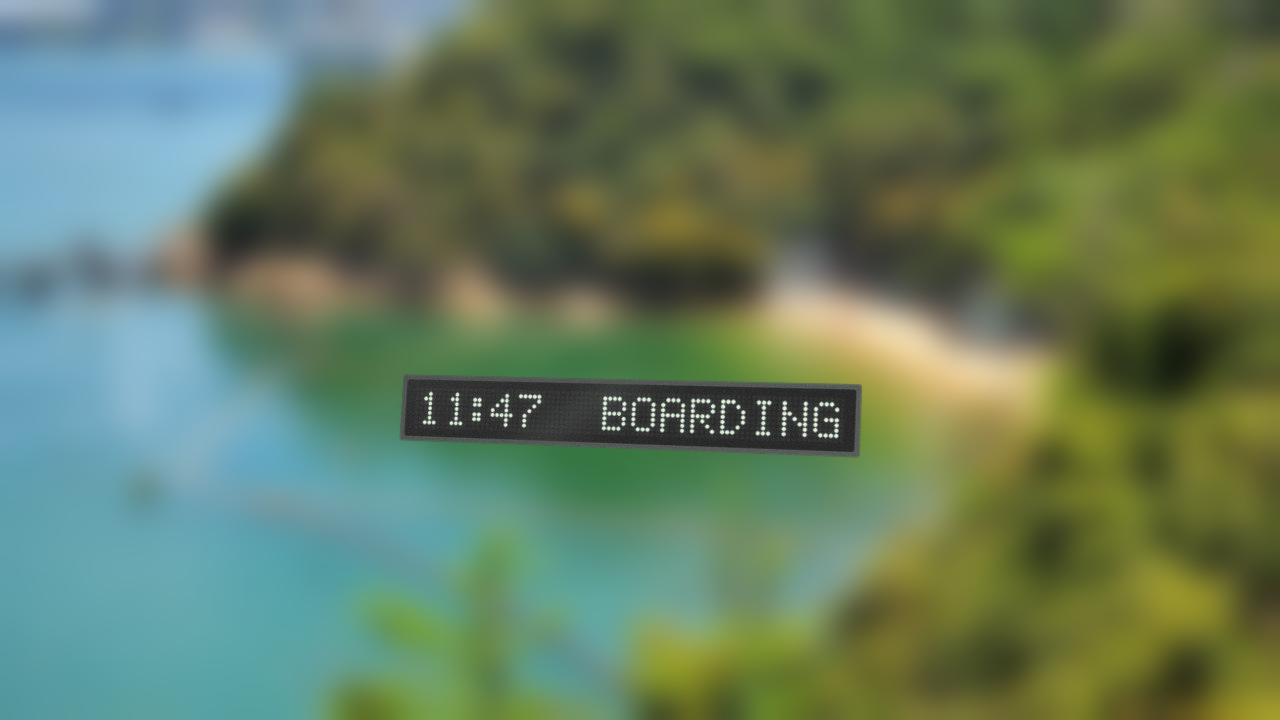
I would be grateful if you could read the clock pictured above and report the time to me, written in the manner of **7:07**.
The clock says **11:47**
